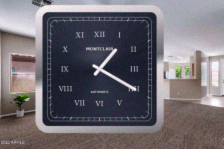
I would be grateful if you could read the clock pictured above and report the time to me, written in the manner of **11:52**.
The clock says **1:20**
